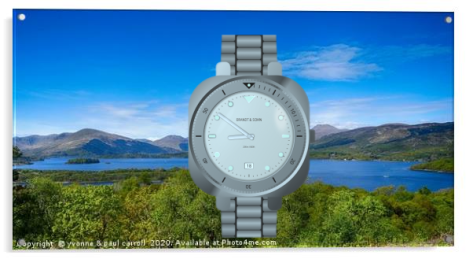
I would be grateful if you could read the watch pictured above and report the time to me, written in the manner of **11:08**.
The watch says **8:51**
